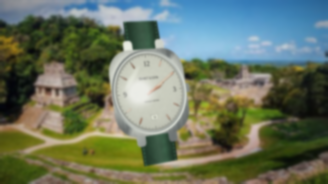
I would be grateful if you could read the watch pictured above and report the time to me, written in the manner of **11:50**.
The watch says **2:10**
